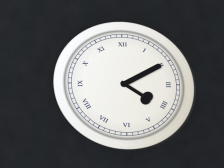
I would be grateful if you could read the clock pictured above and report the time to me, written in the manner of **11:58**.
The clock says **4:10**
